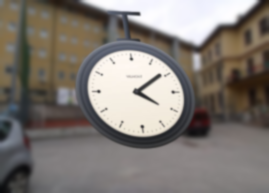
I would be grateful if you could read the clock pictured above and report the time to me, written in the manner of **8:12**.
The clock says **4:09**
